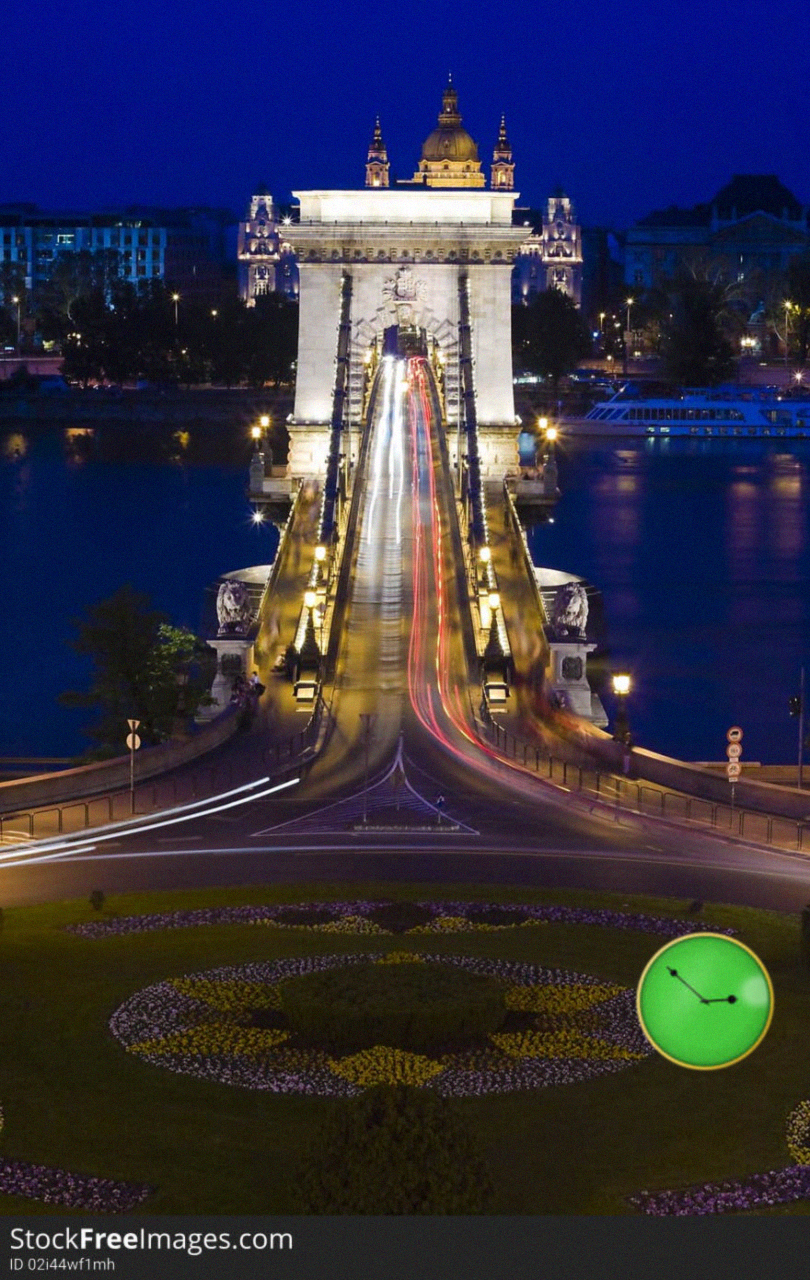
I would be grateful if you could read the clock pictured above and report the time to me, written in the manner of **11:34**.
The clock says **2:52**
